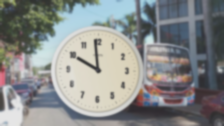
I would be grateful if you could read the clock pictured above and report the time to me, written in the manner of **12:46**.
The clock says **9:59**
